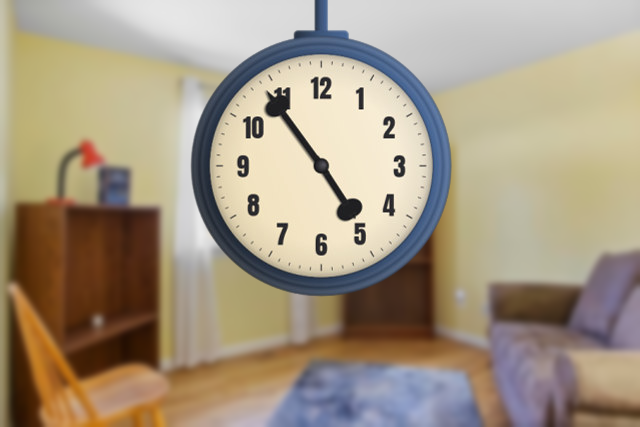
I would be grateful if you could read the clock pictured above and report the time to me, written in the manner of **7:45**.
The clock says **4:54**
